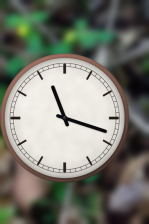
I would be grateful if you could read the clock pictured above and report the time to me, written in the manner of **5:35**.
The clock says **11:18**
